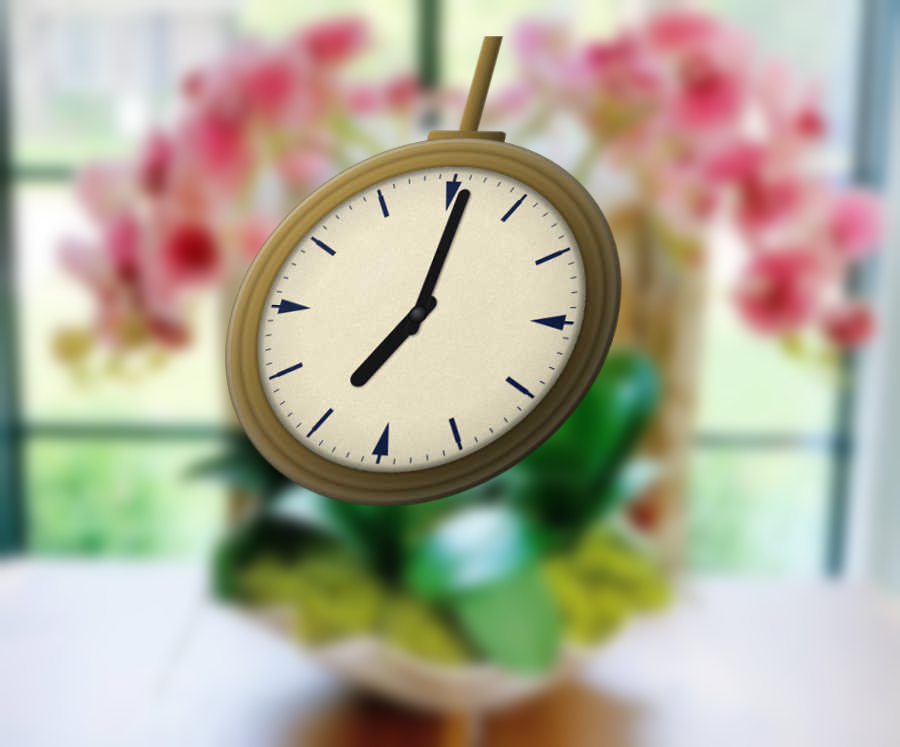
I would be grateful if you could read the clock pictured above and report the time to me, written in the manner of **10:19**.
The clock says **7:01**
